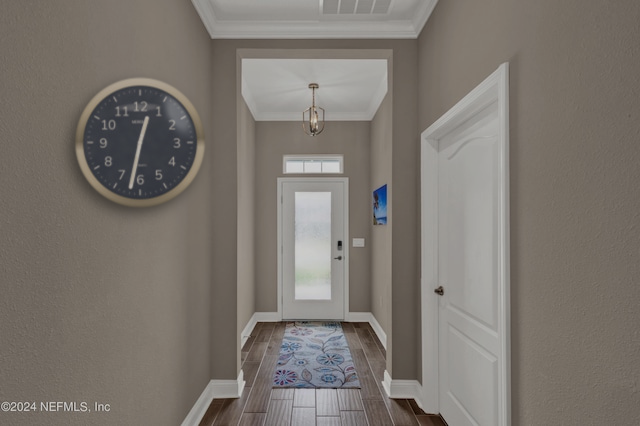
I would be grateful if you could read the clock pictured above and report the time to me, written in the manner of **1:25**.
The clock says **12:32**
